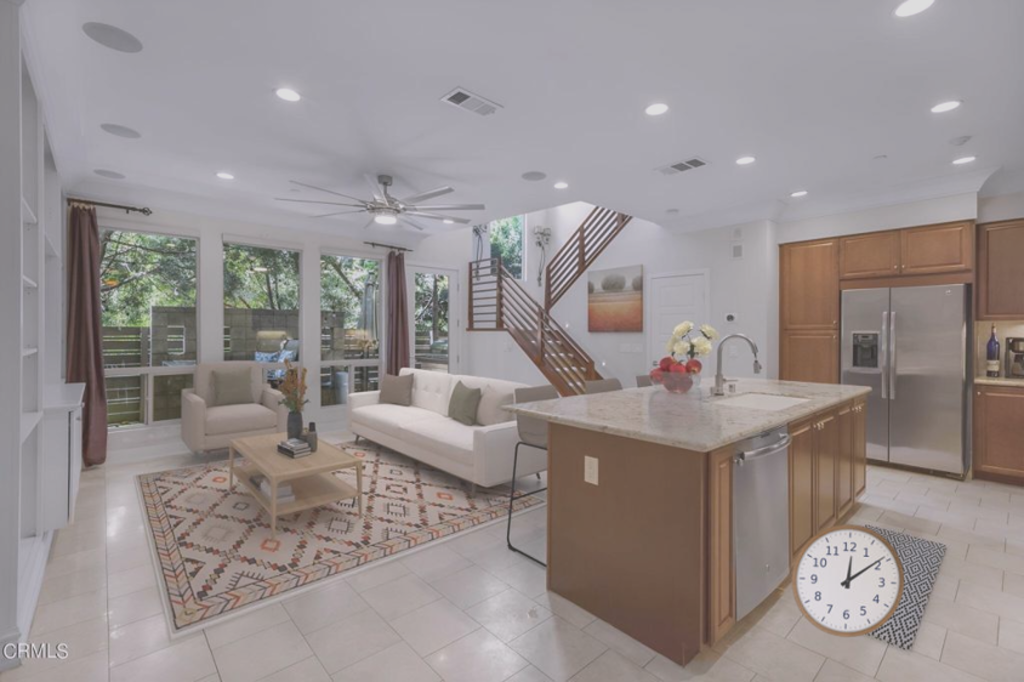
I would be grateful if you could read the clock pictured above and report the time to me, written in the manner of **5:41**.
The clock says **12:09**
